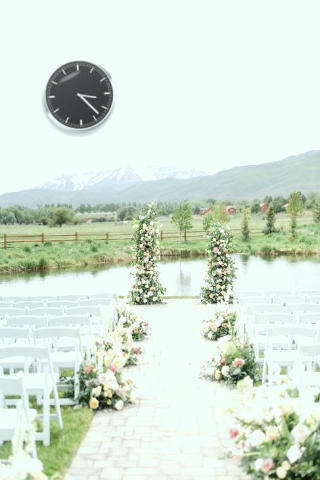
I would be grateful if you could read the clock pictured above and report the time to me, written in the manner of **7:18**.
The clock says **3:23**
